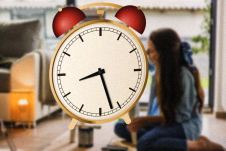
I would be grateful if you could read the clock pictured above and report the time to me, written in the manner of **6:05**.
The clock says **8:27**
